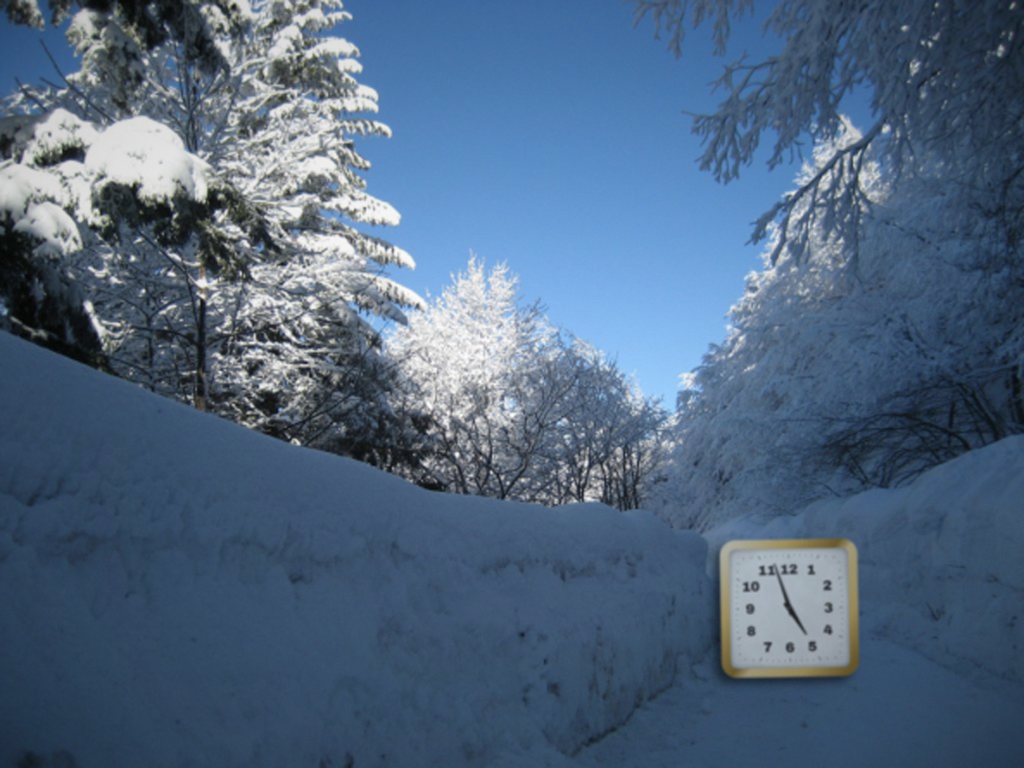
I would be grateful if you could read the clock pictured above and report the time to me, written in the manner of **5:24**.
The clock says **4:57**
